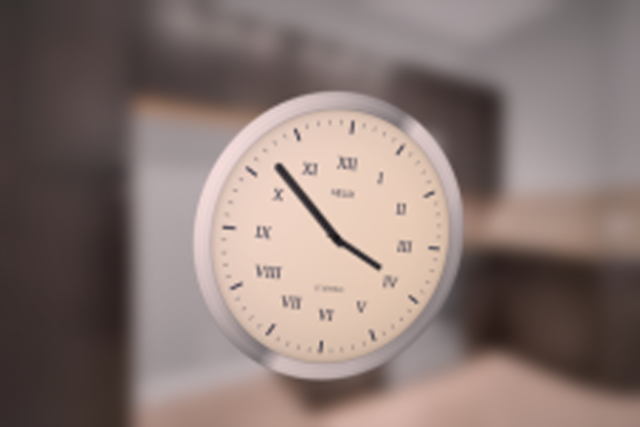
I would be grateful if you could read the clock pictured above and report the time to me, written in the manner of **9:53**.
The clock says **3:52**
